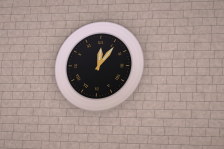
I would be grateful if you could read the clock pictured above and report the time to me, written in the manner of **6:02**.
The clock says **12:06**
